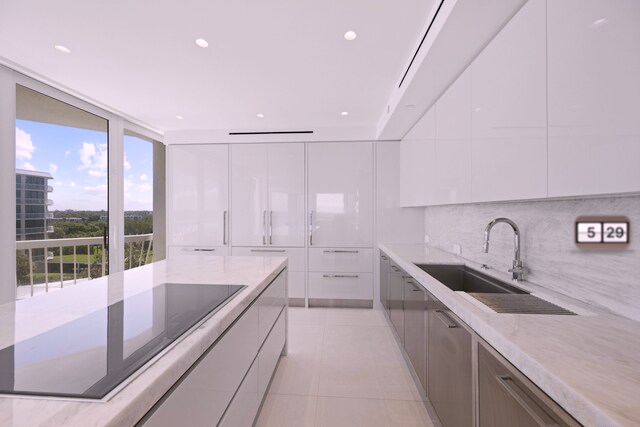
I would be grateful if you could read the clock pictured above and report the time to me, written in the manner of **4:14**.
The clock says **5:29**
